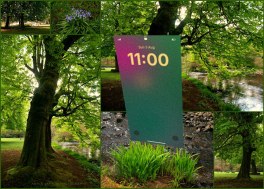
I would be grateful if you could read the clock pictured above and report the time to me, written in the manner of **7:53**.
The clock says **11:00**
